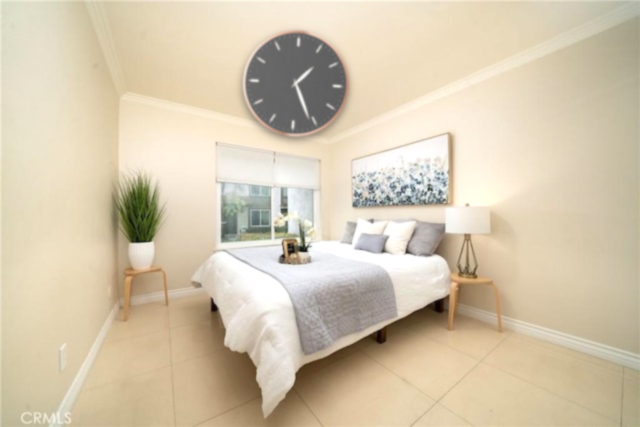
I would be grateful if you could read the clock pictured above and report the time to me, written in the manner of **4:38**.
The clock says **1:26**
